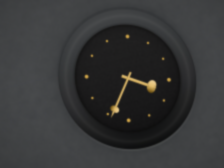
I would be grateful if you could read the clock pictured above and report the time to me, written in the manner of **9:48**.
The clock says **3:34**
